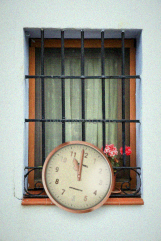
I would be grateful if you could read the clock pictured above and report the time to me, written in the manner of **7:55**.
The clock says **10:59**
